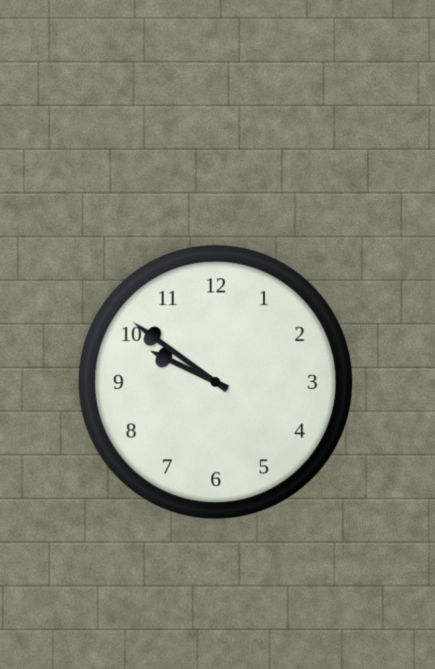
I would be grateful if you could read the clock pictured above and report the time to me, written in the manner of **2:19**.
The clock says **9:51**
